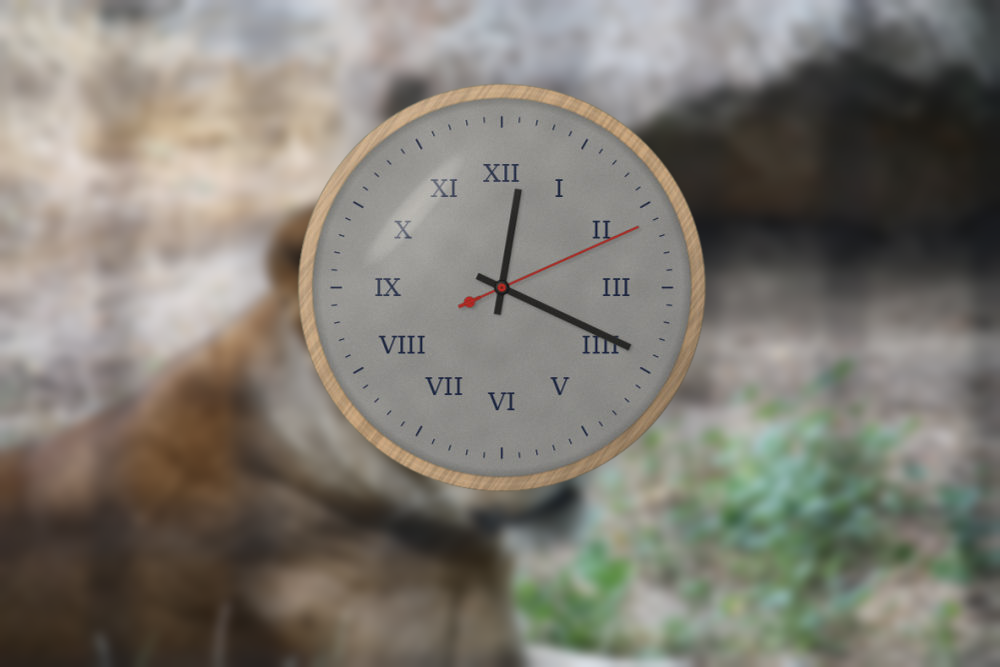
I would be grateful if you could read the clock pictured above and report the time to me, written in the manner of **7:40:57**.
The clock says **12:19:11**
